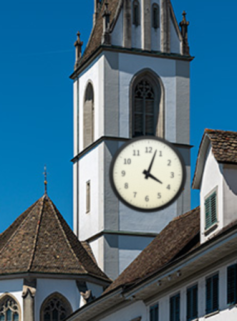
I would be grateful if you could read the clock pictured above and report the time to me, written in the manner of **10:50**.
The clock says **4:03**
